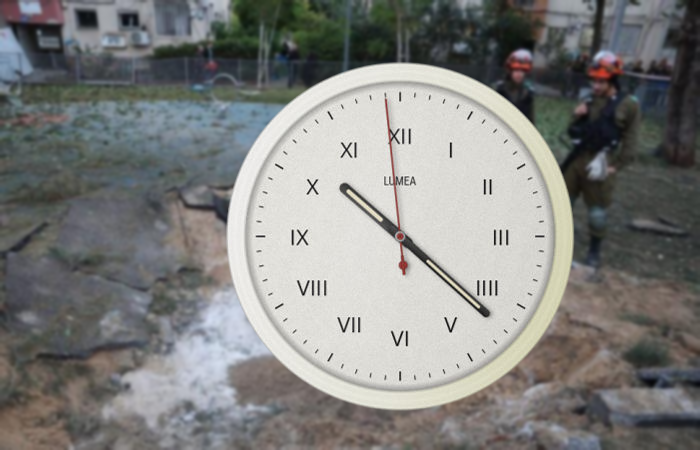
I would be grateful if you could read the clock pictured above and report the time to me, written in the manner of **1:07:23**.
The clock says **10:21:59**
